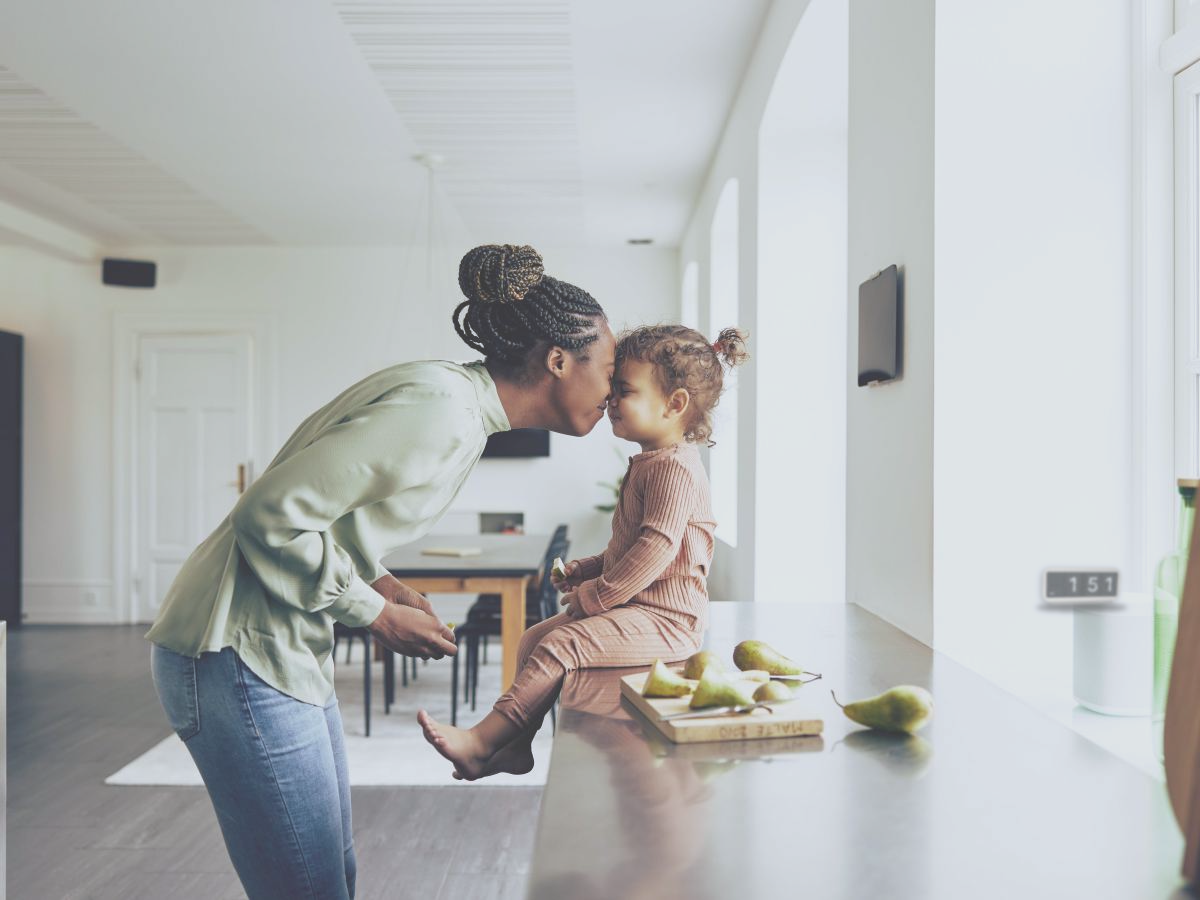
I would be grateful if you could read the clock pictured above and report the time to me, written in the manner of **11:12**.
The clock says **1:51**
